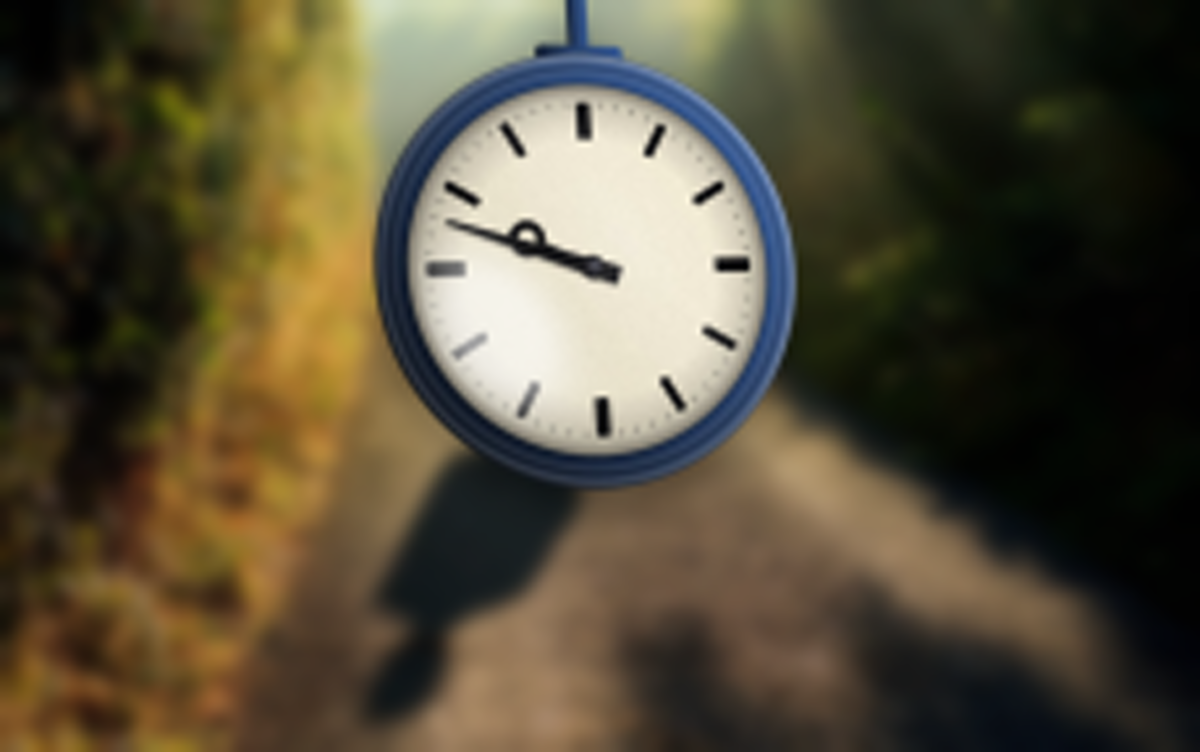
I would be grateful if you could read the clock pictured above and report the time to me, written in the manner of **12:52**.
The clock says **9:48**
